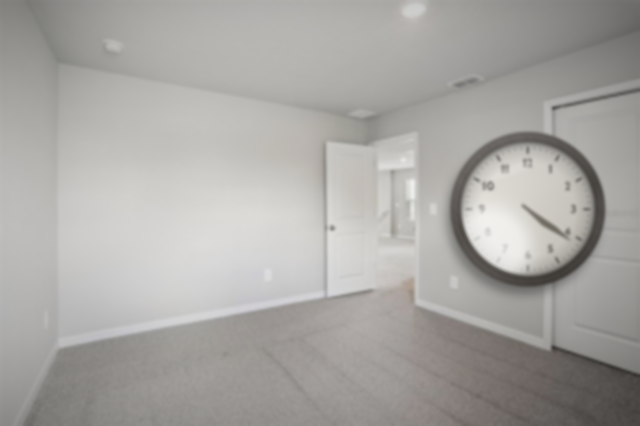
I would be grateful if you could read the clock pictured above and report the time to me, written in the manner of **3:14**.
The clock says **4:21**
